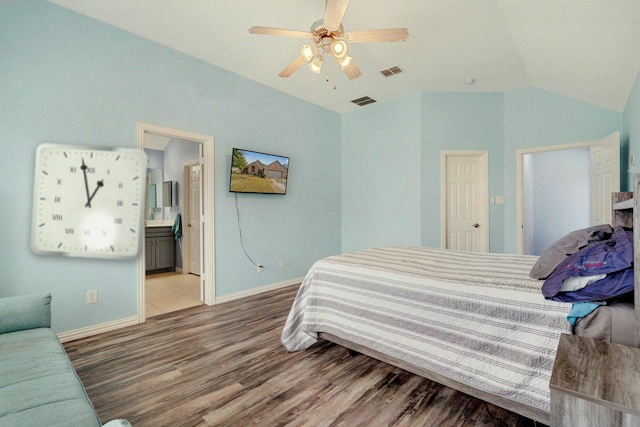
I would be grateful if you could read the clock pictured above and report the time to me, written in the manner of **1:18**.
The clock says **12:58**
